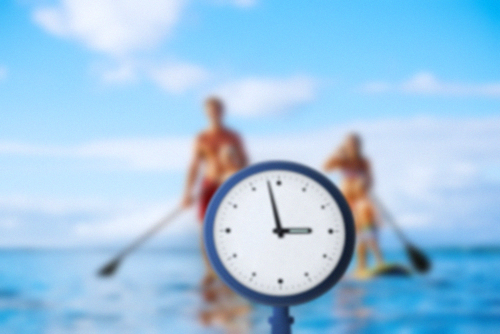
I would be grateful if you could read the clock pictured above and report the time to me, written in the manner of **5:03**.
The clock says **2:58**
